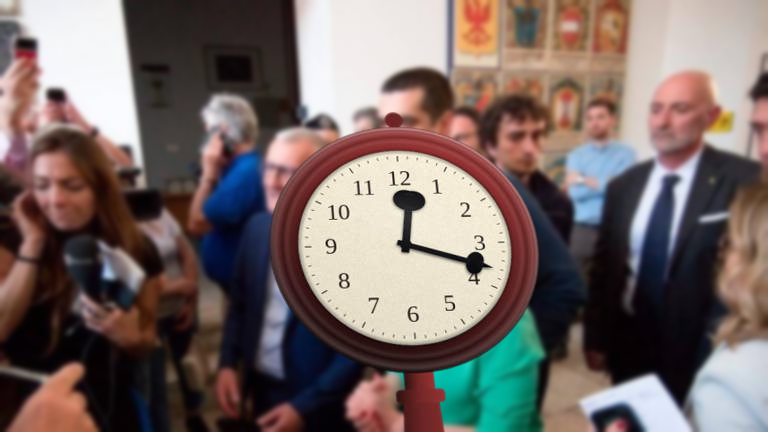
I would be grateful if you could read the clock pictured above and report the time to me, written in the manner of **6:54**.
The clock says **12:18**
